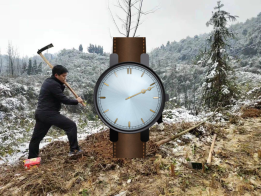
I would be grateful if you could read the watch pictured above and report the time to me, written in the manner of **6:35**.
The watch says **2:11**
